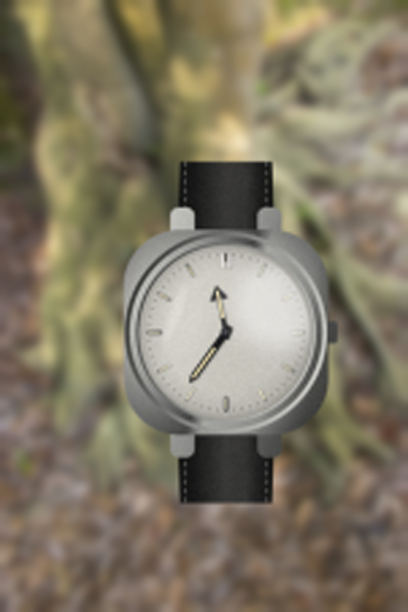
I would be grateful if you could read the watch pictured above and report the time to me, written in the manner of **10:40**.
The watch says **11:36**
